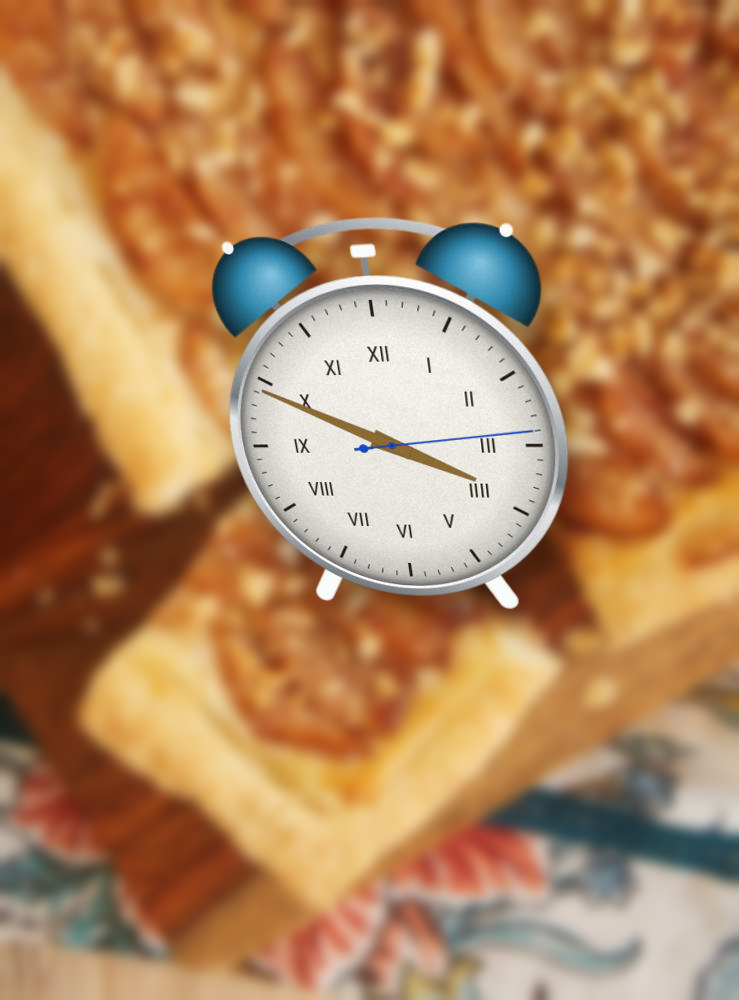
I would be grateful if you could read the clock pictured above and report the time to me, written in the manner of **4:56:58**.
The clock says **3:49:14**
